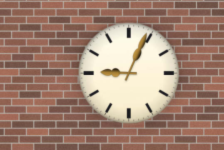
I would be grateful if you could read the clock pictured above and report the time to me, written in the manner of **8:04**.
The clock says **9:04**
